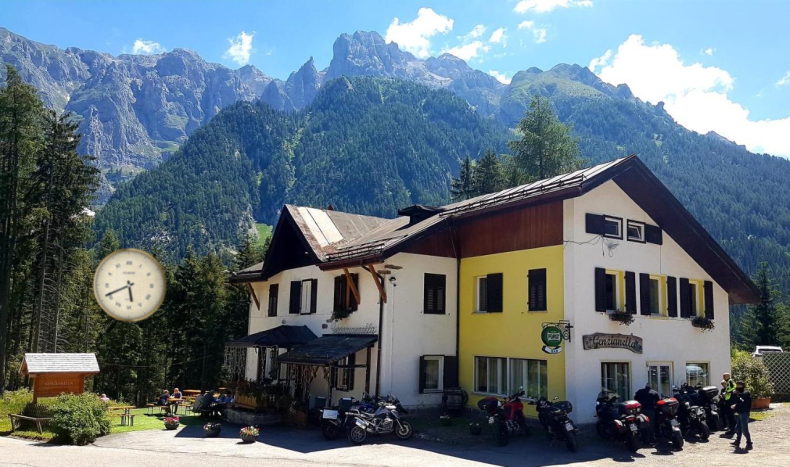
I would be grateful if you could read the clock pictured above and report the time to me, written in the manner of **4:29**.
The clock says **5:41**
